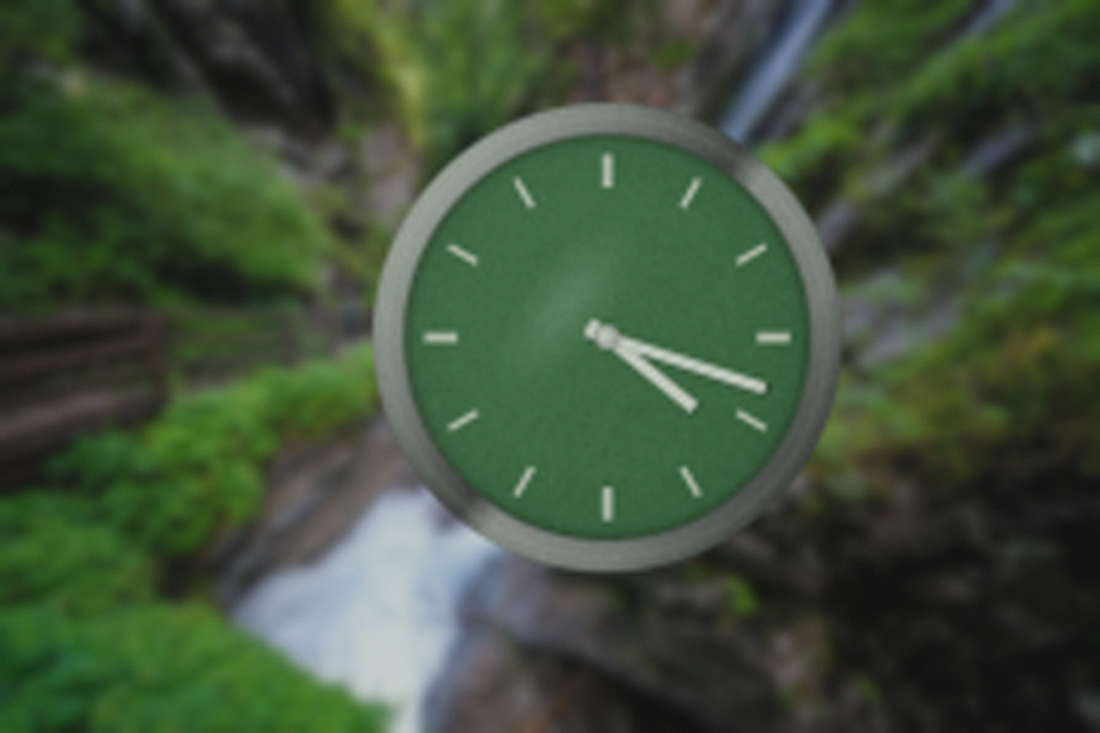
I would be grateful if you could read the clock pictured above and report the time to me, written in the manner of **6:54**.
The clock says **4:18**
